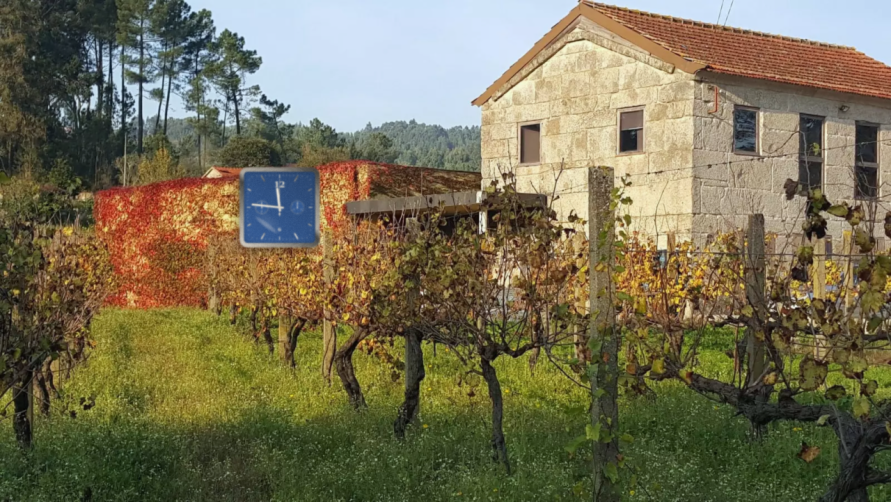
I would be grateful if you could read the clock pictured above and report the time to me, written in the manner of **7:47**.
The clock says **11:46**
